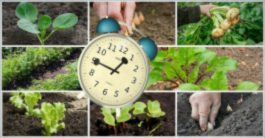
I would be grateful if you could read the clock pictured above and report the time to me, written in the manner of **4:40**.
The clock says **12:45**
